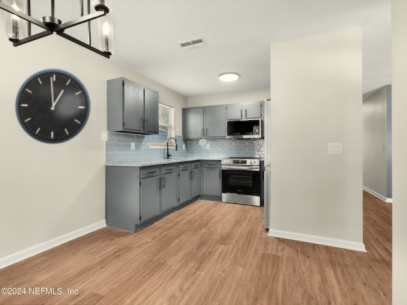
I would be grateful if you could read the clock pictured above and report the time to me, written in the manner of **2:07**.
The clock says **12:59**
